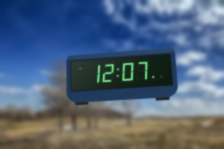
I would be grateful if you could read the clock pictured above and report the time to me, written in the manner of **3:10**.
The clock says **12:07**
